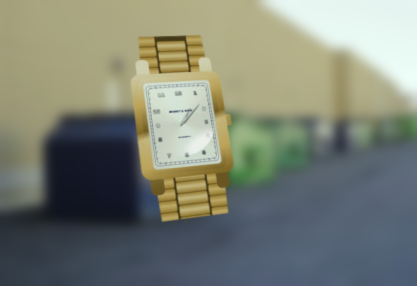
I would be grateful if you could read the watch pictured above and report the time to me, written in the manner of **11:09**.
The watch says **1:08**
